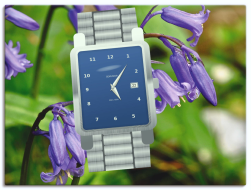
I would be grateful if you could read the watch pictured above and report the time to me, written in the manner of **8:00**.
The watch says **5:06**
